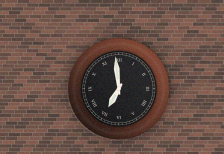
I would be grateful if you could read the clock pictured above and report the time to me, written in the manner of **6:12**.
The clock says **6:59**
